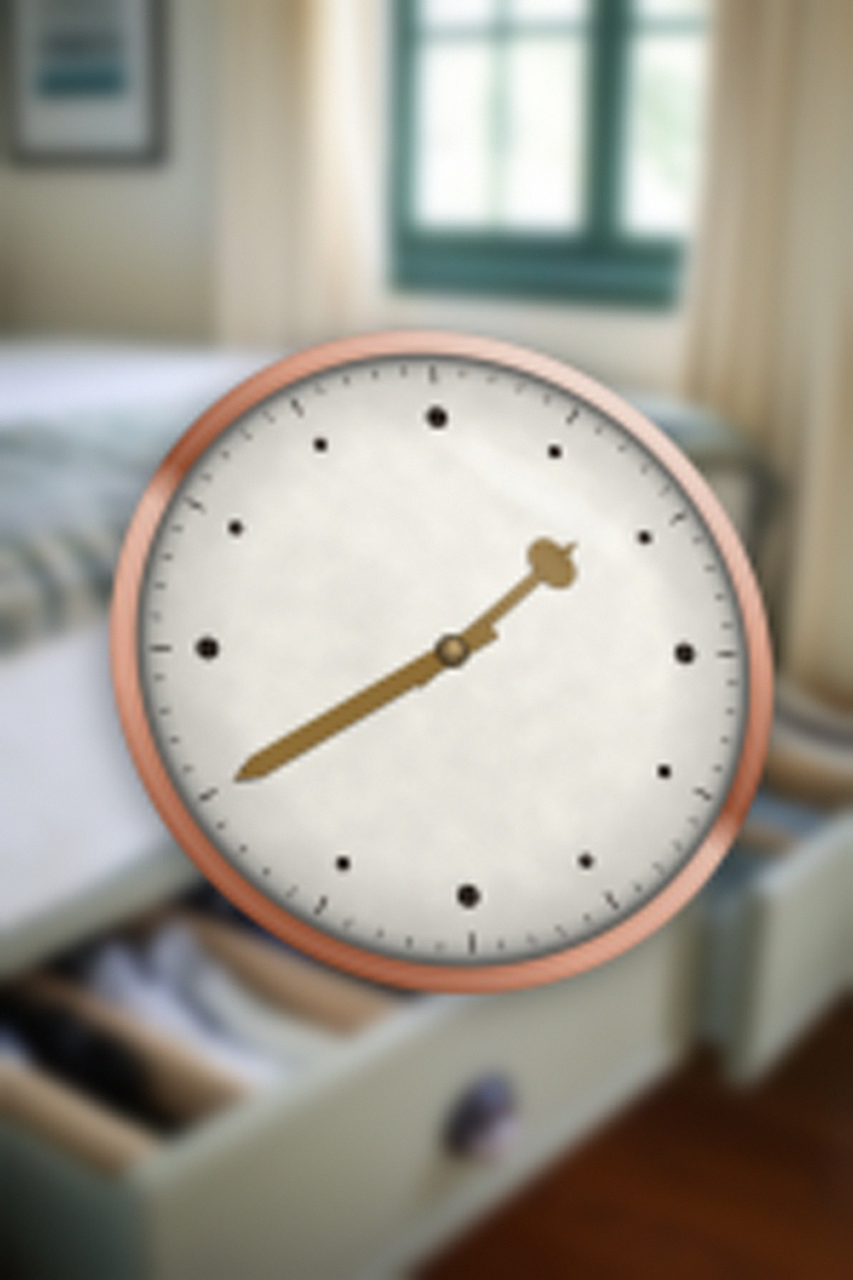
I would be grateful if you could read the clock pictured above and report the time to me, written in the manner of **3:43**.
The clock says **1:40**
